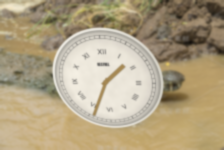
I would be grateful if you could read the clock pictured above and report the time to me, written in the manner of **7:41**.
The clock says **1:34**
